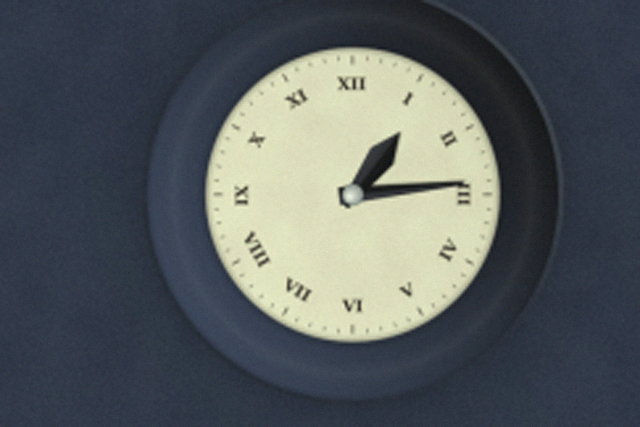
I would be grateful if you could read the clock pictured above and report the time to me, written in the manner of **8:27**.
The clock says **1:14**
